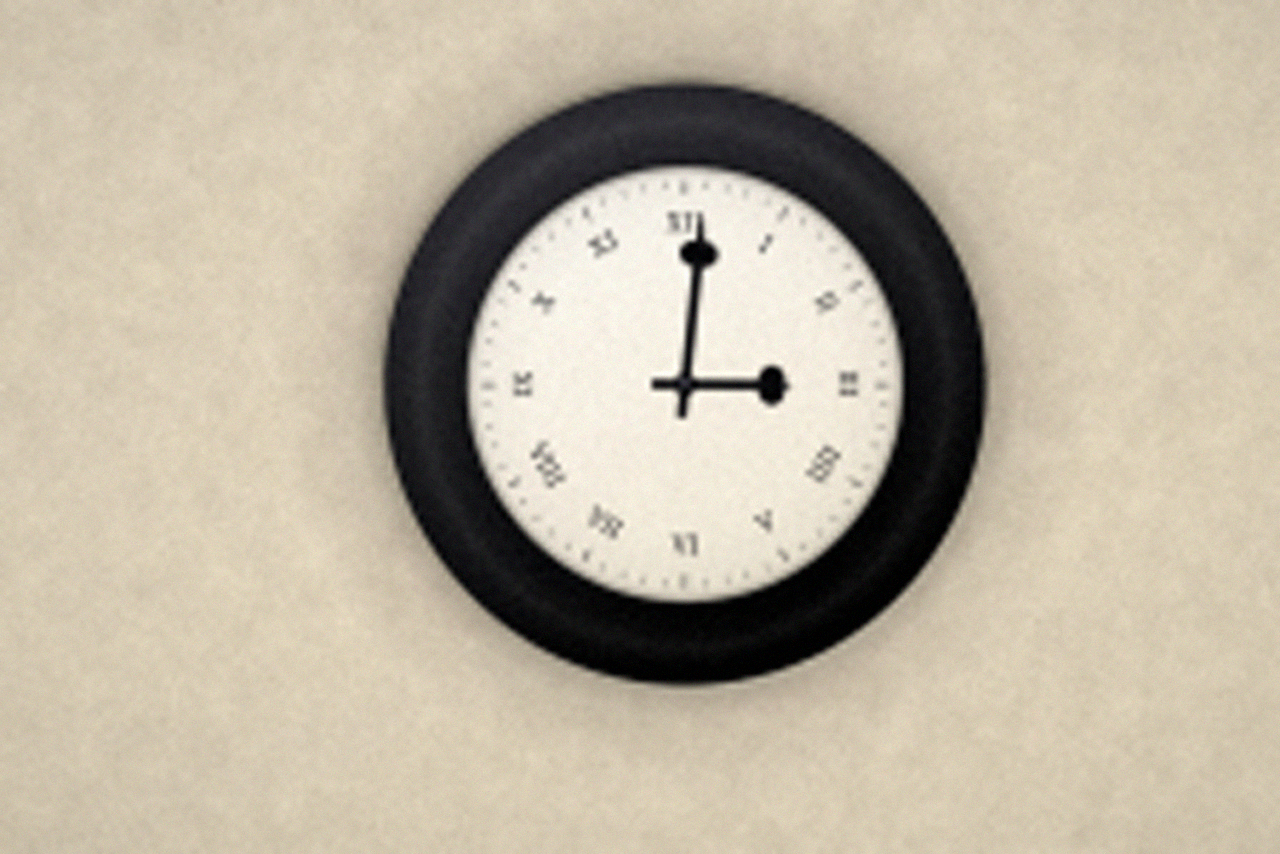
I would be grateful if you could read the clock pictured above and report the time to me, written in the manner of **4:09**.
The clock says **3:01**
